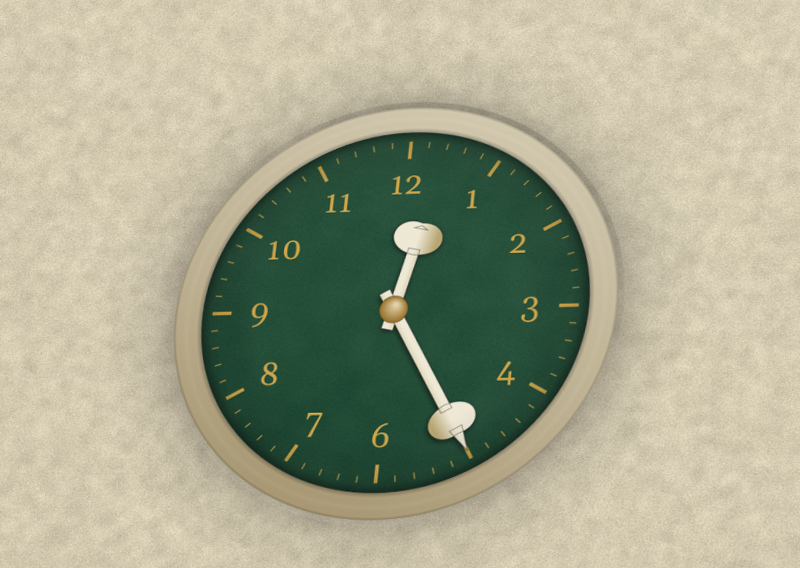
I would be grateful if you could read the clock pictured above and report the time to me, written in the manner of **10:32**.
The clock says **12:25**
